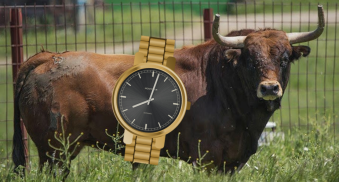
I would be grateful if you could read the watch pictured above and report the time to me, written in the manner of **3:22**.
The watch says **8:02**
